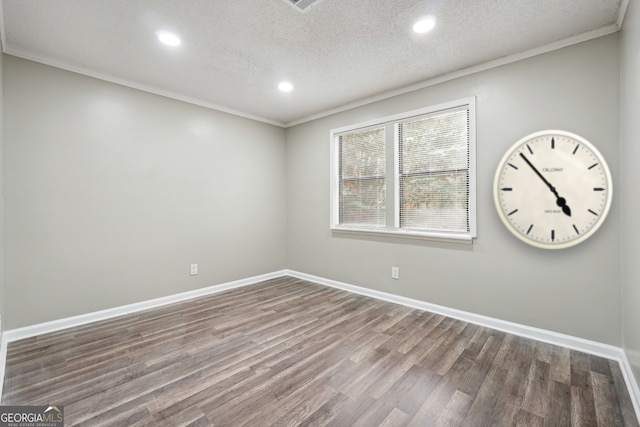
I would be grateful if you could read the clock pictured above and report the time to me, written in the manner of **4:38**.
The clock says **4:53**
